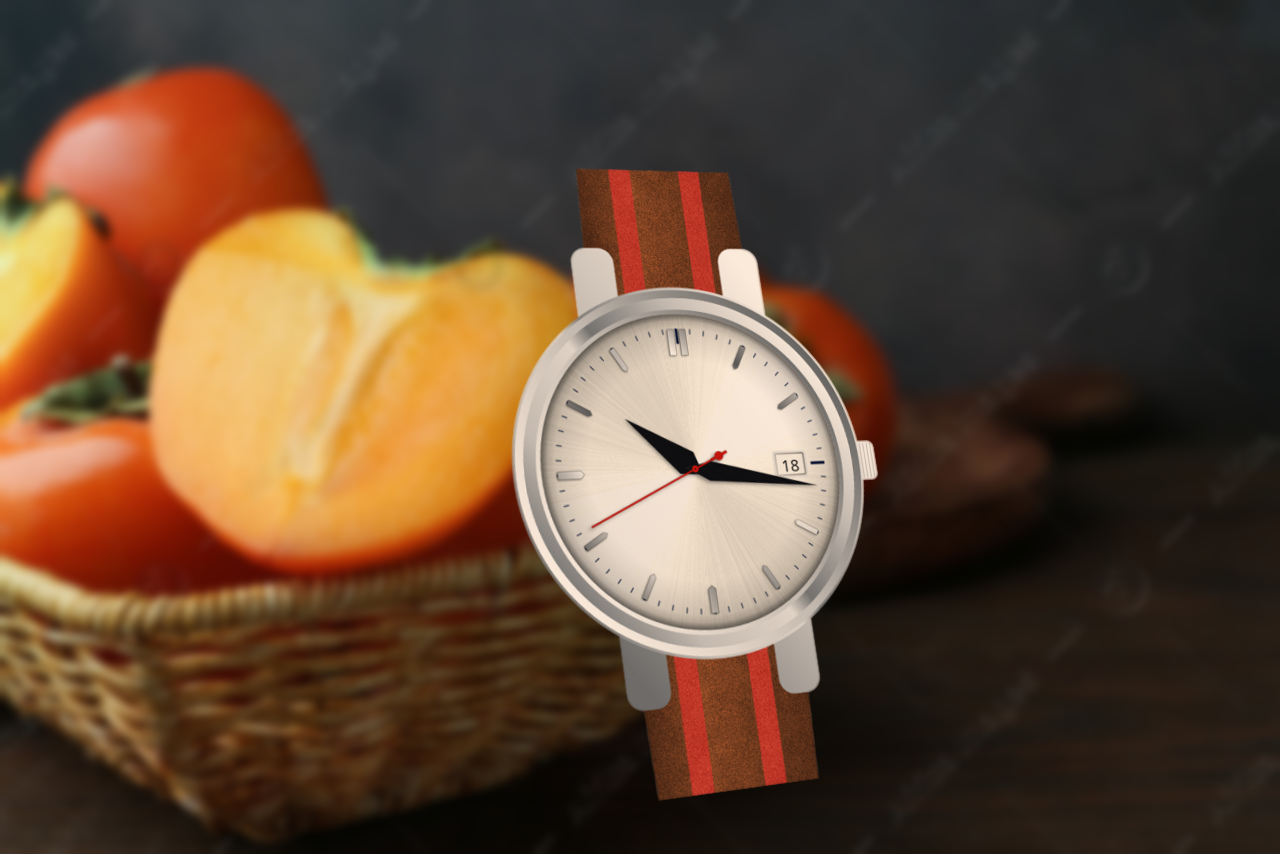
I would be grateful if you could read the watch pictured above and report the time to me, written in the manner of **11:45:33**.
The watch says **10:16:41**
